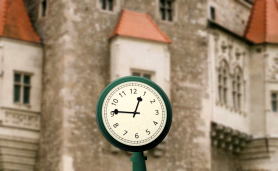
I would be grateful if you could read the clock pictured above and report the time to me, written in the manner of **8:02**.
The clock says **12:46**
